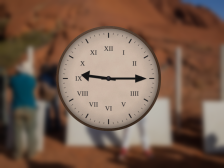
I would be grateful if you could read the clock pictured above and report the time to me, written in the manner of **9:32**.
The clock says **9:15**
